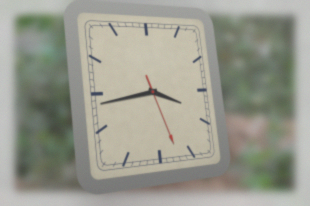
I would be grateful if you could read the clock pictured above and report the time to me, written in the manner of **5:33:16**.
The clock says **3:43:27**
